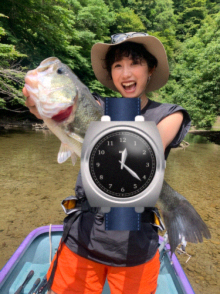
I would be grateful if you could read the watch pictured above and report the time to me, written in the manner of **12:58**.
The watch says **12:22**
